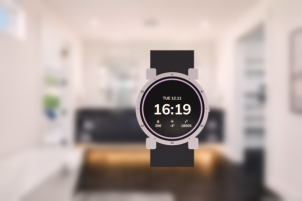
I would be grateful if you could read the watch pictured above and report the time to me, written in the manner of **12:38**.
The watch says **16:19**
